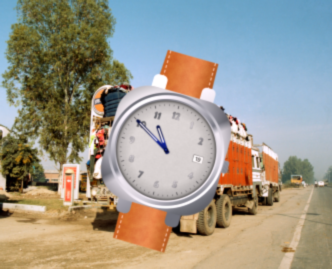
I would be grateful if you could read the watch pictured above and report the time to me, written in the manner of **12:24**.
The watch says **10:50**
